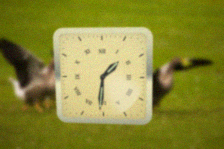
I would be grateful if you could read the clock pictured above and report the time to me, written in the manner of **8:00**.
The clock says **1:31**
